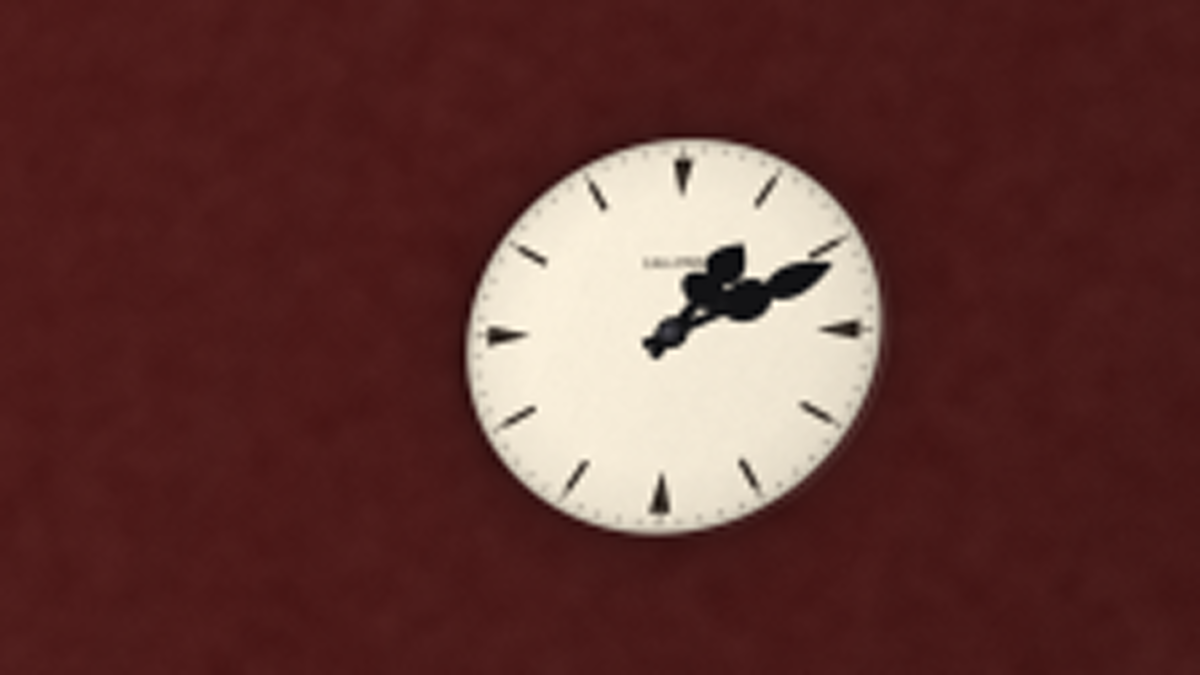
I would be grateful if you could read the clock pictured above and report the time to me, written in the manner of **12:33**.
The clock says **1:11**
